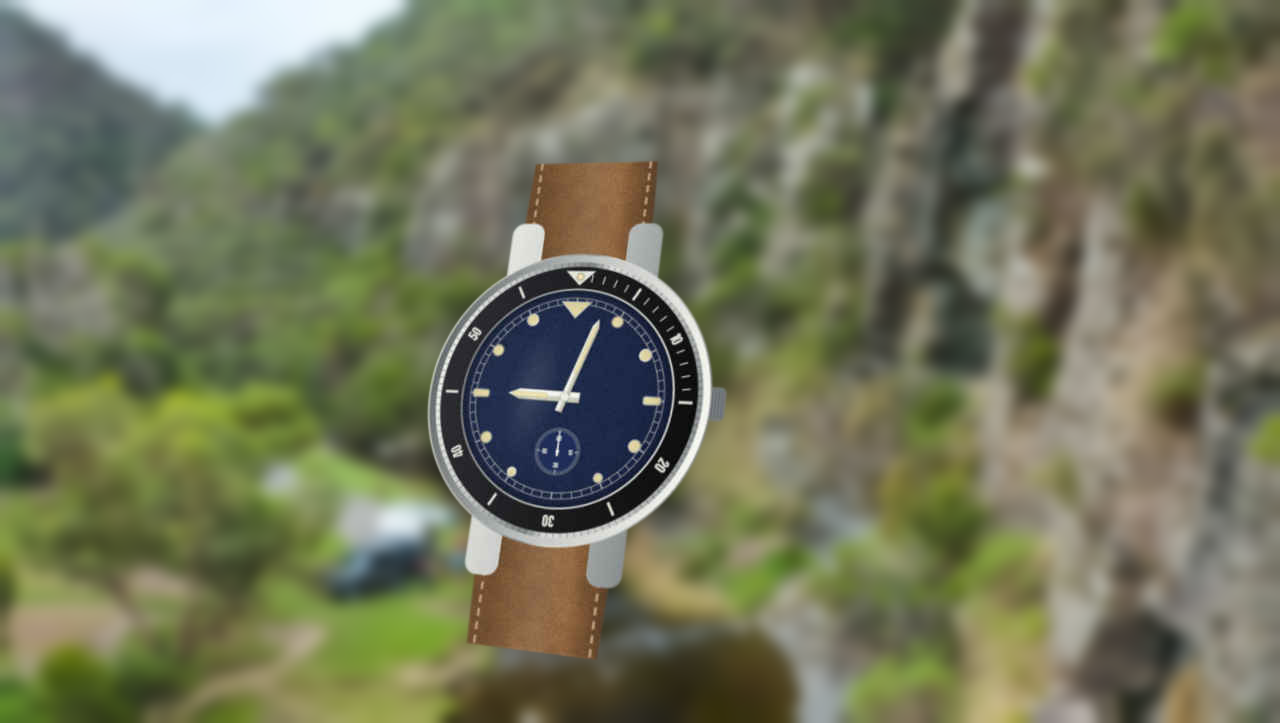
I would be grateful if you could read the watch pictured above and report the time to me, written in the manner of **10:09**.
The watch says **9:03**
